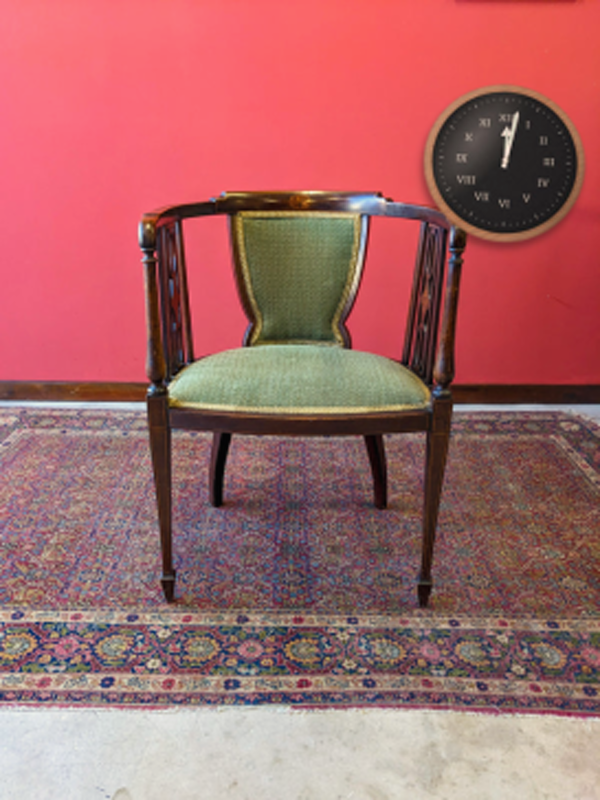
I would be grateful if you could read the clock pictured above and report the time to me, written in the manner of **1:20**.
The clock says **12:02**
